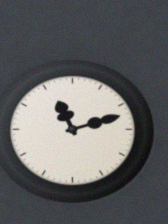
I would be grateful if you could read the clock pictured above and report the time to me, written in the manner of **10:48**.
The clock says **11:12**
